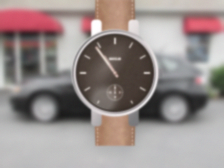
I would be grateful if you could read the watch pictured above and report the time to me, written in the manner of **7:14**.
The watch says **10:54**
